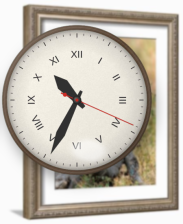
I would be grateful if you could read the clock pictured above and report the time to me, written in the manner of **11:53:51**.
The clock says **10:34:19**
